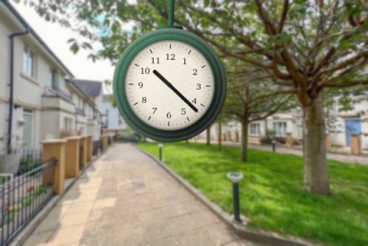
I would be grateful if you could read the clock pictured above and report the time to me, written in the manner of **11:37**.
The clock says **10:22**
